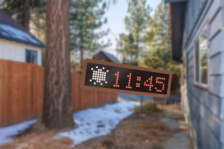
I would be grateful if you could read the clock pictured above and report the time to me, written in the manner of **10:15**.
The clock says **11:45**
